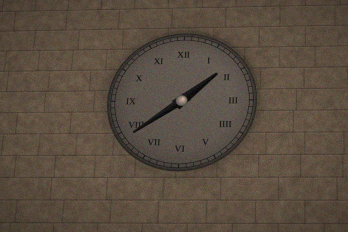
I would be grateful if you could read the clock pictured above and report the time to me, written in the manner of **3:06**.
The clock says **1:39**
